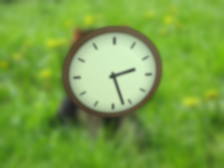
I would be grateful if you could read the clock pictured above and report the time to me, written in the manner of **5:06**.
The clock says **2:27**
